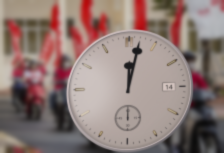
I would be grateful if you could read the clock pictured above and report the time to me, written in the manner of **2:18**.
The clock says **12:02**
